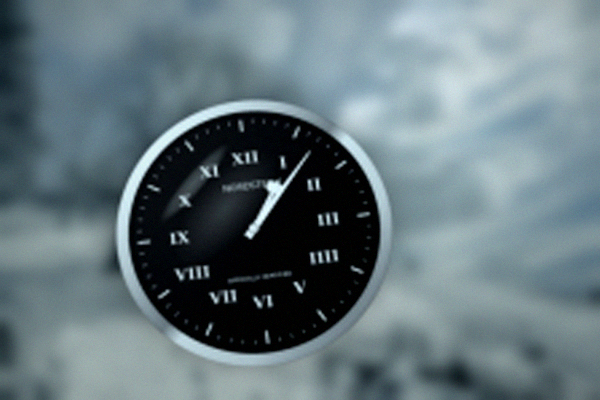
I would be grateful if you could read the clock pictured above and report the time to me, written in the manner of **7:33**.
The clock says **1:07**
